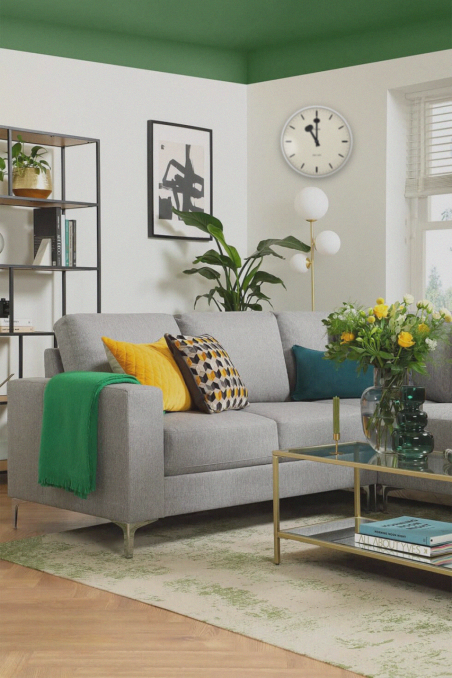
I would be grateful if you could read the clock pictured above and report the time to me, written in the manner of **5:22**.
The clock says **11:00**
